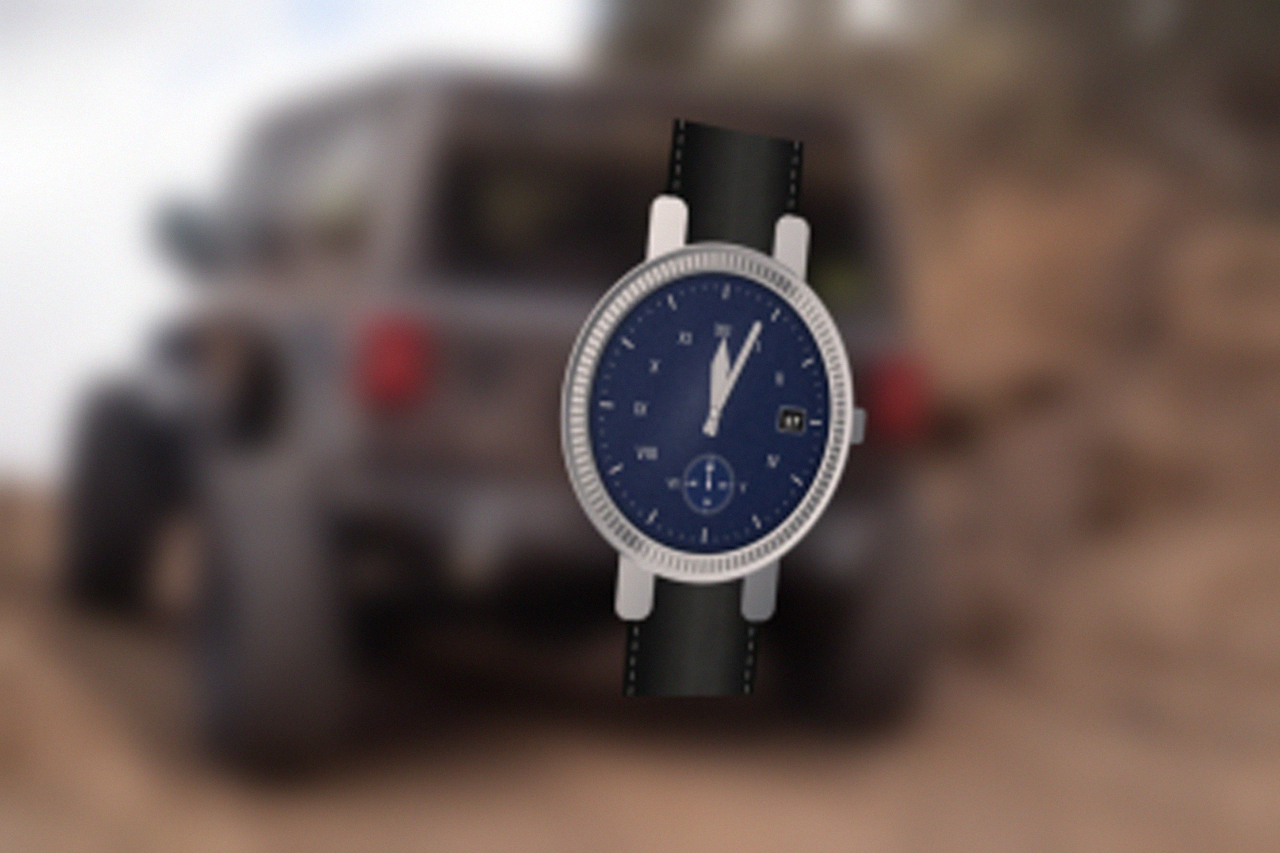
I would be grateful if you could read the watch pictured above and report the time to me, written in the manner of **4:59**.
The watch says **12:04**
